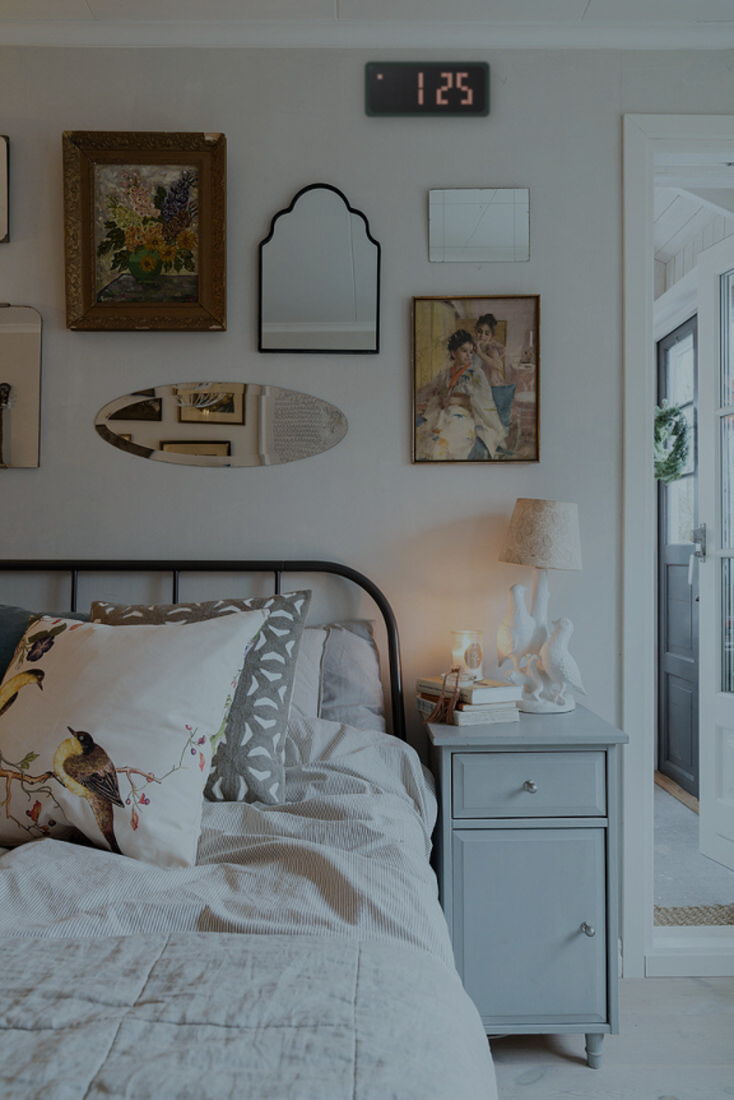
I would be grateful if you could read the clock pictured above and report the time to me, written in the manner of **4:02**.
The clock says **1:25**
